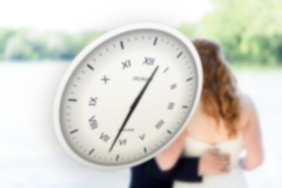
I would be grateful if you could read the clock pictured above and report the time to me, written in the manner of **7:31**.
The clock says **12:32**
